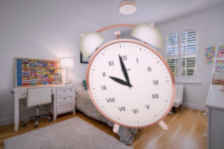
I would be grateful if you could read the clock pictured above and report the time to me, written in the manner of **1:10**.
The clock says **9:59**
